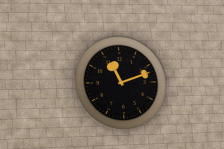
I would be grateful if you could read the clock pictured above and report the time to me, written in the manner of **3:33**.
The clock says **11:12**
